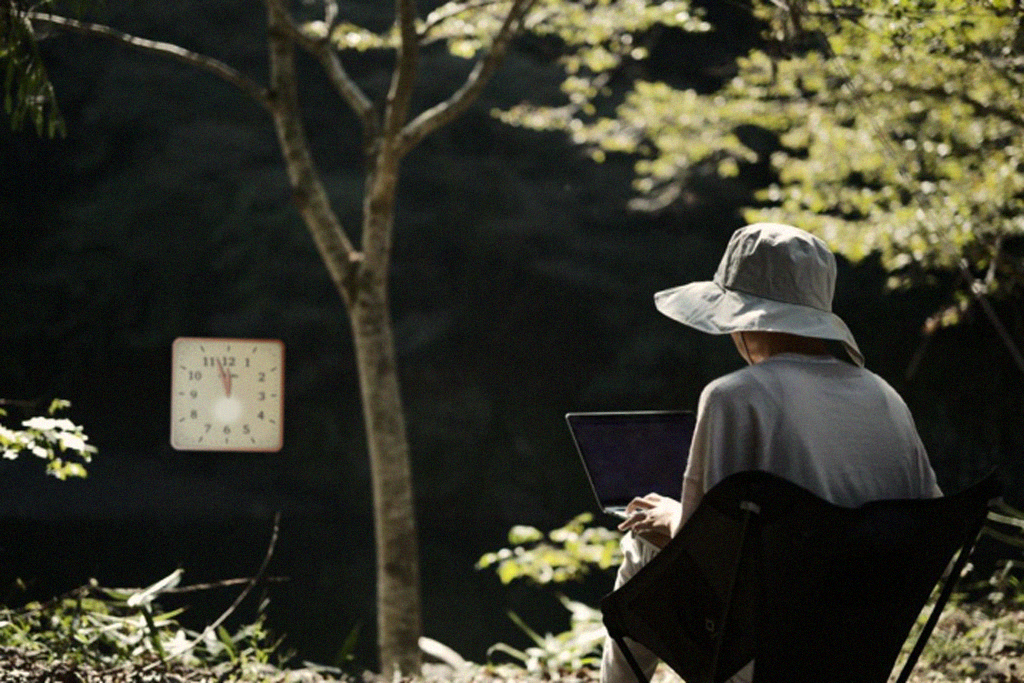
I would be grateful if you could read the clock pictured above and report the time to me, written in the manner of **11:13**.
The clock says **11:57**
